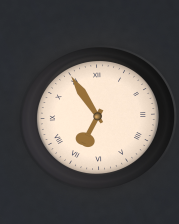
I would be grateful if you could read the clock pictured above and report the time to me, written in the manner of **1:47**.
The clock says **6:55**
